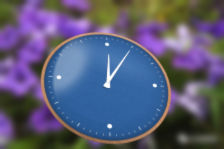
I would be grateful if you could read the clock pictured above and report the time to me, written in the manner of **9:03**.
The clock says **12:05**
